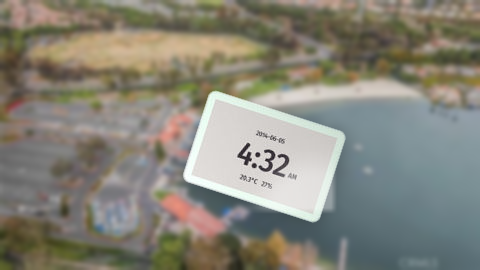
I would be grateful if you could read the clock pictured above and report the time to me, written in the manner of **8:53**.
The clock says **4:32**
